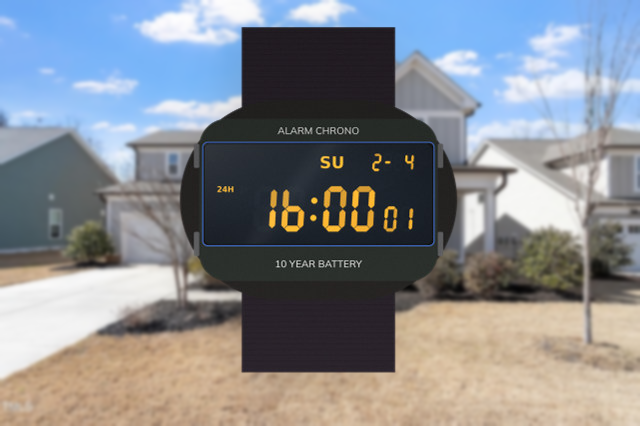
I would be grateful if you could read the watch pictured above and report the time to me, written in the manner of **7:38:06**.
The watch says **16:00:01**
